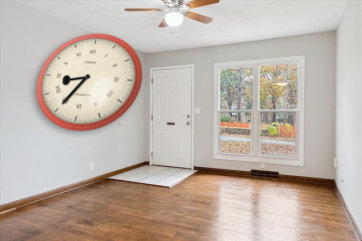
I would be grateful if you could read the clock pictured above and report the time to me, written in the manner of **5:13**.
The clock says **8:35**
